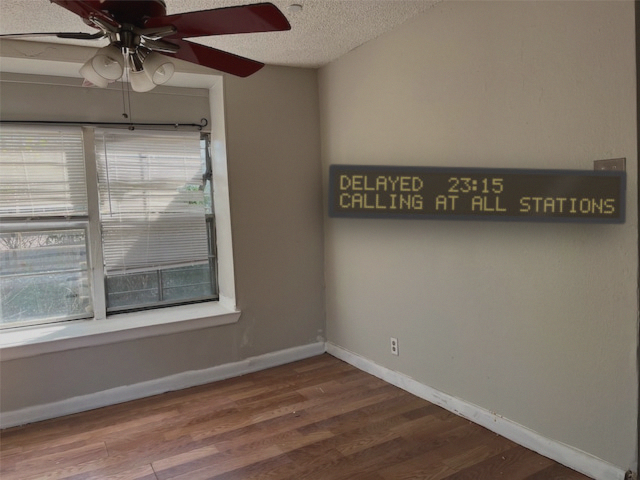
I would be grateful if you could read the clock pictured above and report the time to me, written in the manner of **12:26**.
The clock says **23:15**
